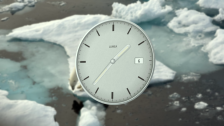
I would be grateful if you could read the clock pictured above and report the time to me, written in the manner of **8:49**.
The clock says **1:37**
